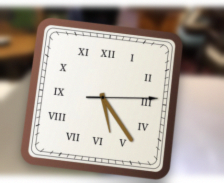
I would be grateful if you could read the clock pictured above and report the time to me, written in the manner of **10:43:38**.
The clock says **5:23:14**
